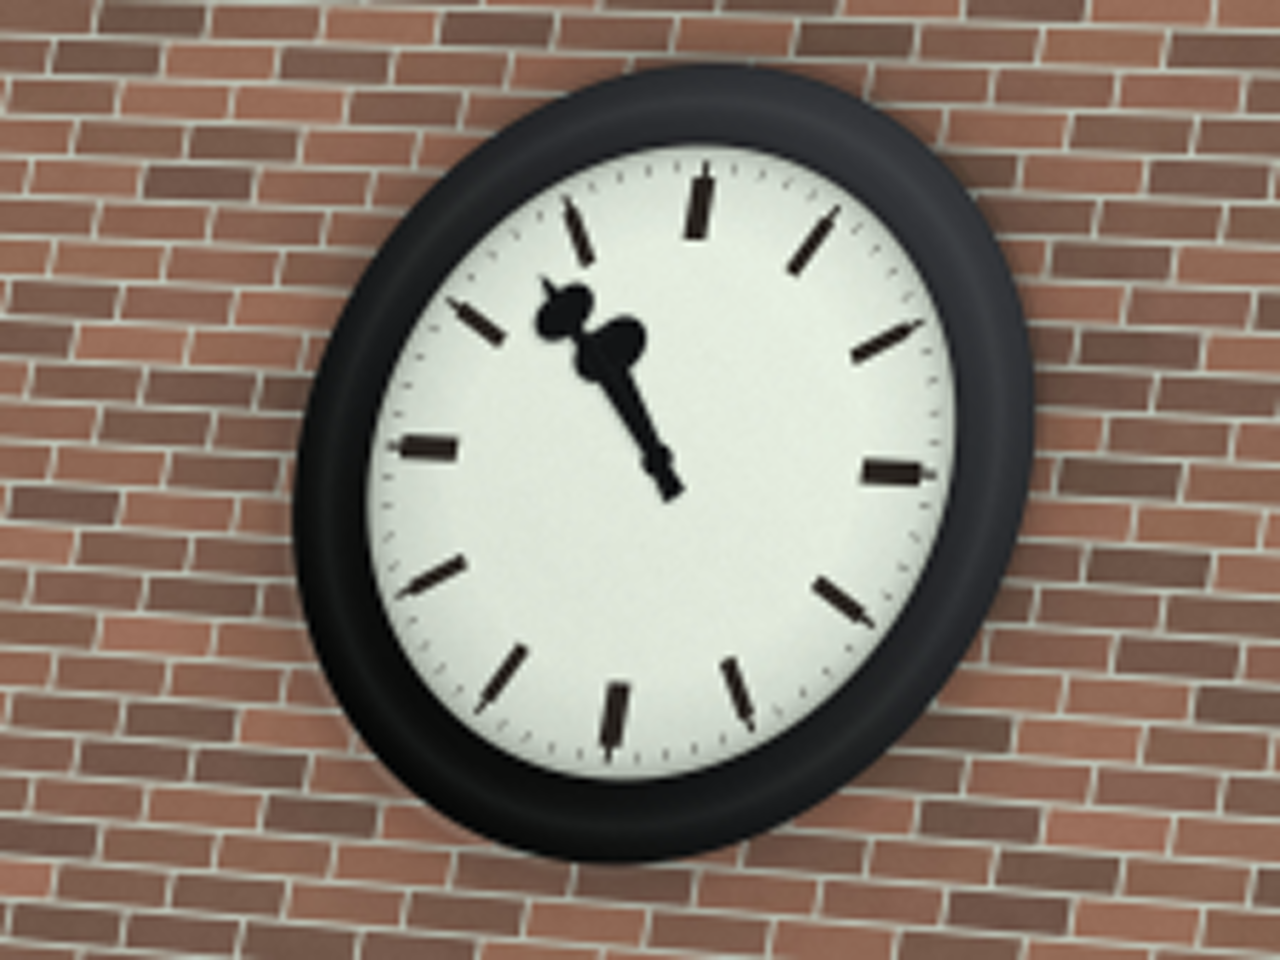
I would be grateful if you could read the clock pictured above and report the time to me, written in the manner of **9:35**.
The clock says **10:53**
